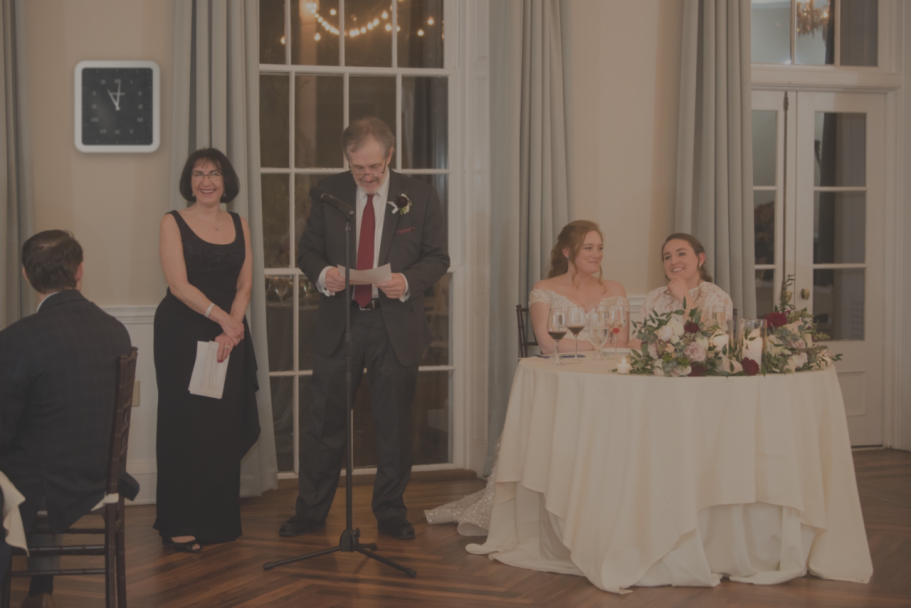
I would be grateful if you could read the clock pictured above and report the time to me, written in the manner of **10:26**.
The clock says **11:01**
